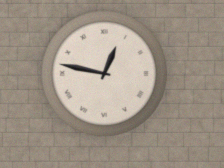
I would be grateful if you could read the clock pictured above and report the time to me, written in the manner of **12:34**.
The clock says **12:47**
